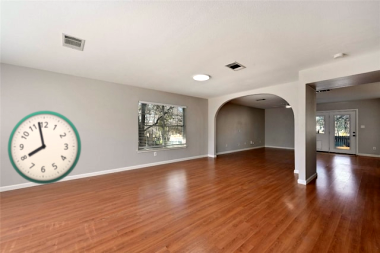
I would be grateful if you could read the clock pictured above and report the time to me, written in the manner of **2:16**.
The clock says **7:58**
